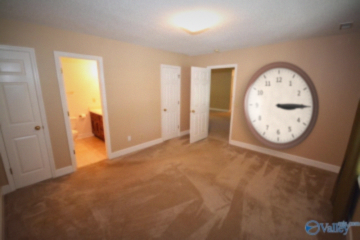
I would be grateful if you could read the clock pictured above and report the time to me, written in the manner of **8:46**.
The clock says **3:15**
